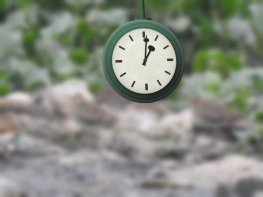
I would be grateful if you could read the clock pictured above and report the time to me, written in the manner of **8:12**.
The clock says **1:01**
